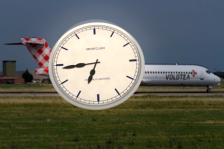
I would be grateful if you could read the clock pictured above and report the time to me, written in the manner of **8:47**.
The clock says **6:44**
